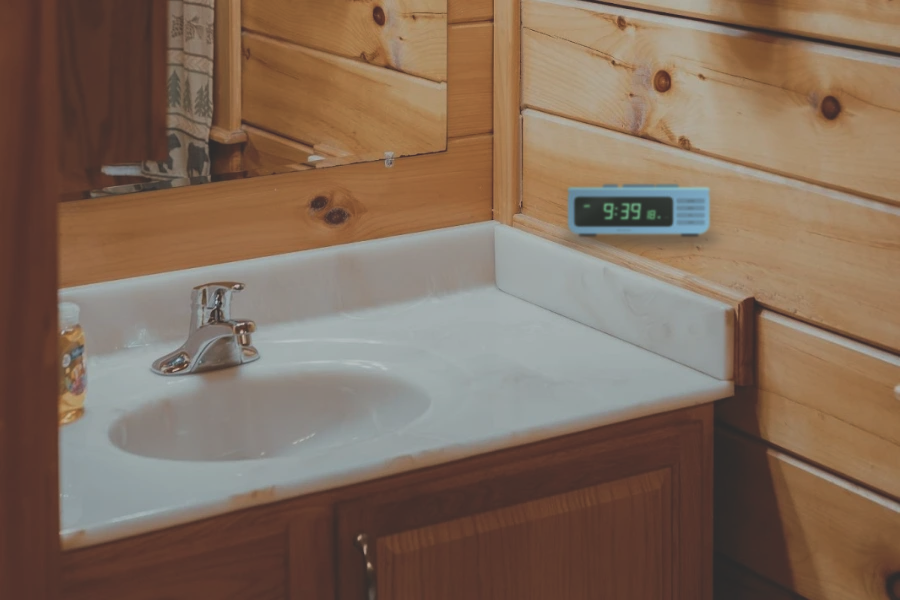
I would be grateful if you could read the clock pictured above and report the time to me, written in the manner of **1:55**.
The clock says **9:39**
